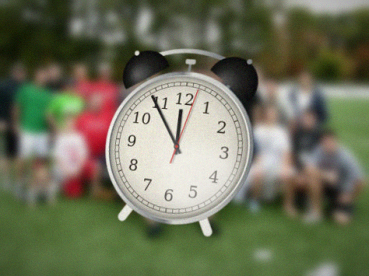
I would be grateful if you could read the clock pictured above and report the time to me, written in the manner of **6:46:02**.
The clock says **11:54:02**
